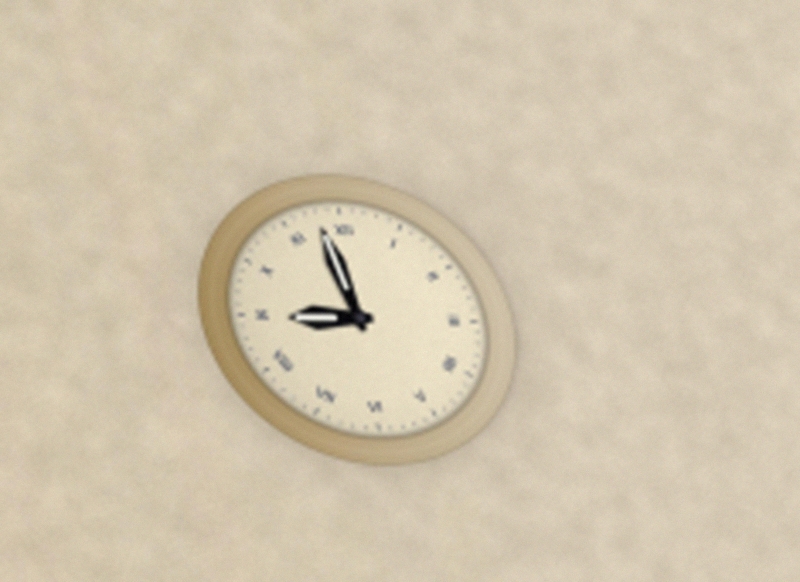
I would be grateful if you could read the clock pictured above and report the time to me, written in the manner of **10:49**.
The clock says **8:58**
